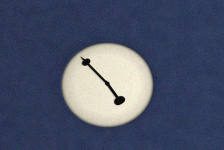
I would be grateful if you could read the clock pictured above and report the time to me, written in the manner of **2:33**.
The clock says **4:53**
